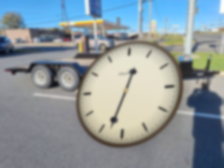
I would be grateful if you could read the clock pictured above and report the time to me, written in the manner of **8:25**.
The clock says **12:33**
